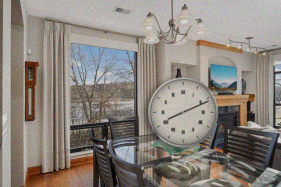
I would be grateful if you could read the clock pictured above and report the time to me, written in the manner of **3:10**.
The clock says **8:11**
